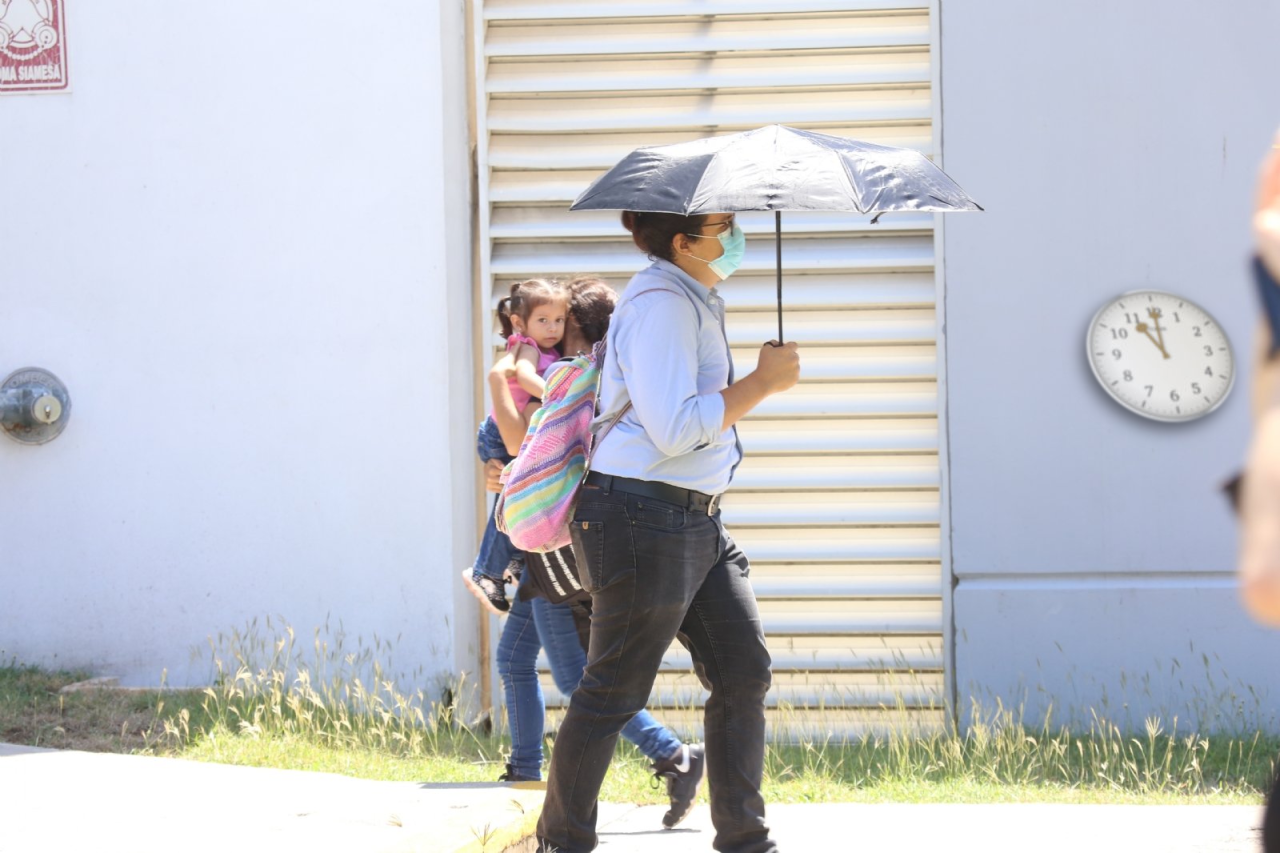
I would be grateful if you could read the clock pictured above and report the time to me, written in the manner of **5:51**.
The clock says **11:00**
